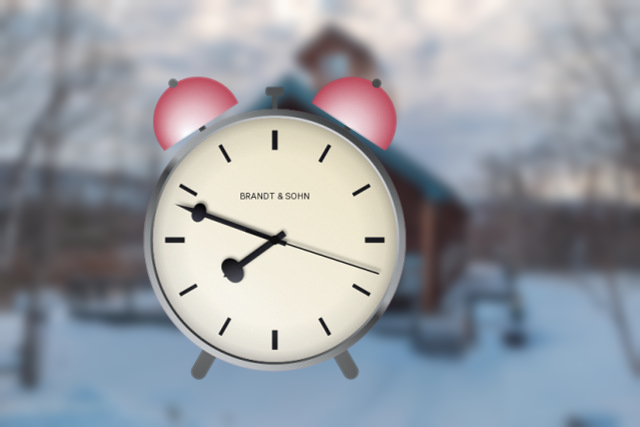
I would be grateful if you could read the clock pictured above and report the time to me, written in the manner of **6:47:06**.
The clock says **7:48:18**
